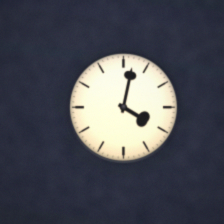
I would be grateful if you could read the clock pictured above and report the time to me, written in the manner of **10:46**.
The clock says **4:02**
